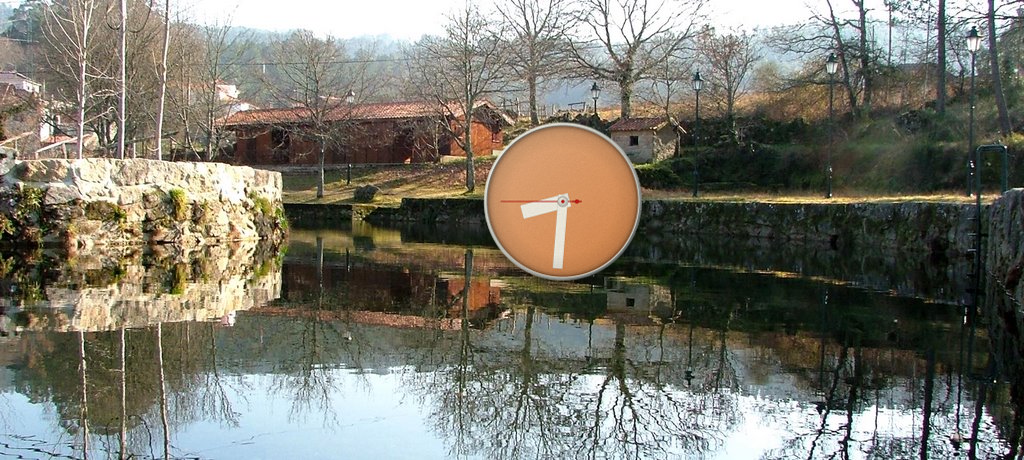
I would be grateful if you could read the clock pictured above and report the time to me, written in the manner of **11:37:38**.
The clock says **8:30:45**
